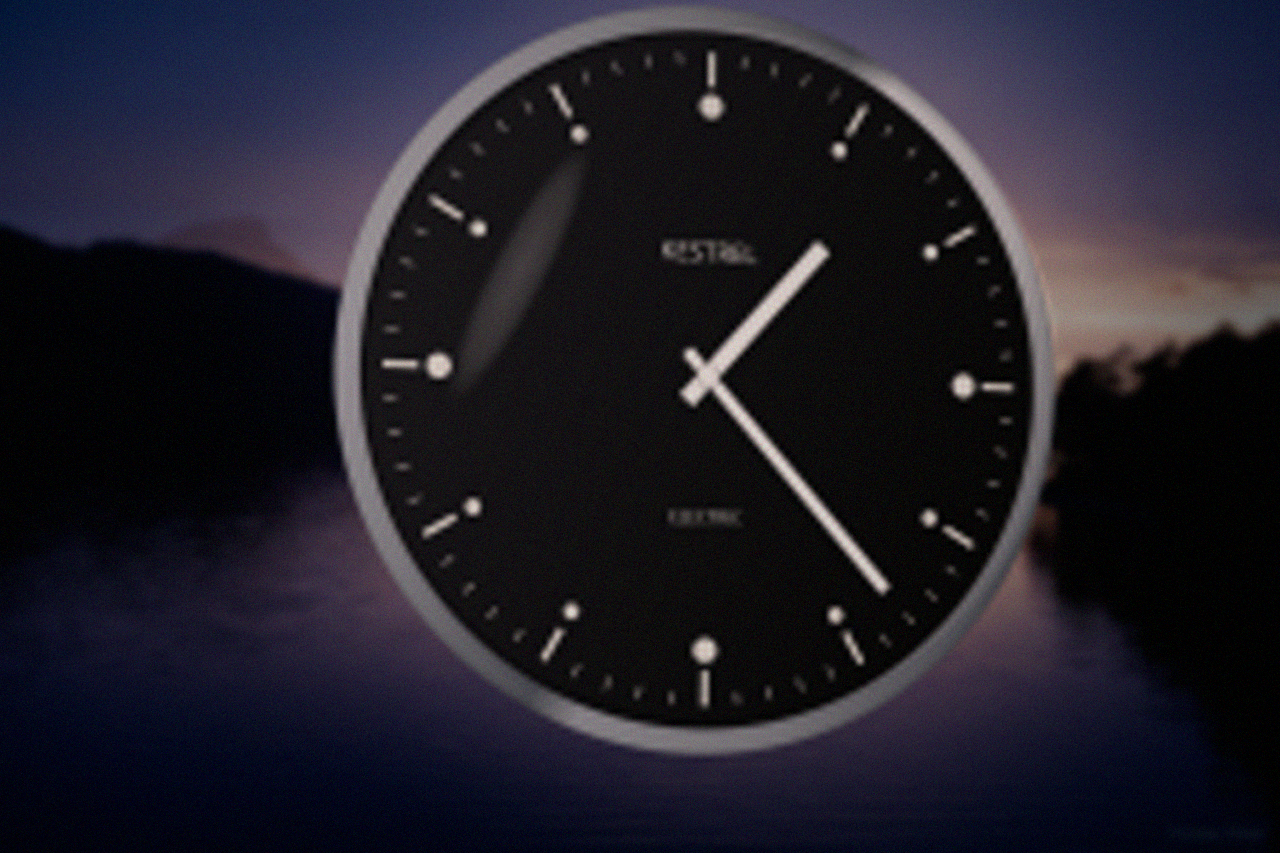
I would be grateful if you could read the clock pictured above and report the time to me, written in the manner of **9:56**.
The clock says **1:23**
